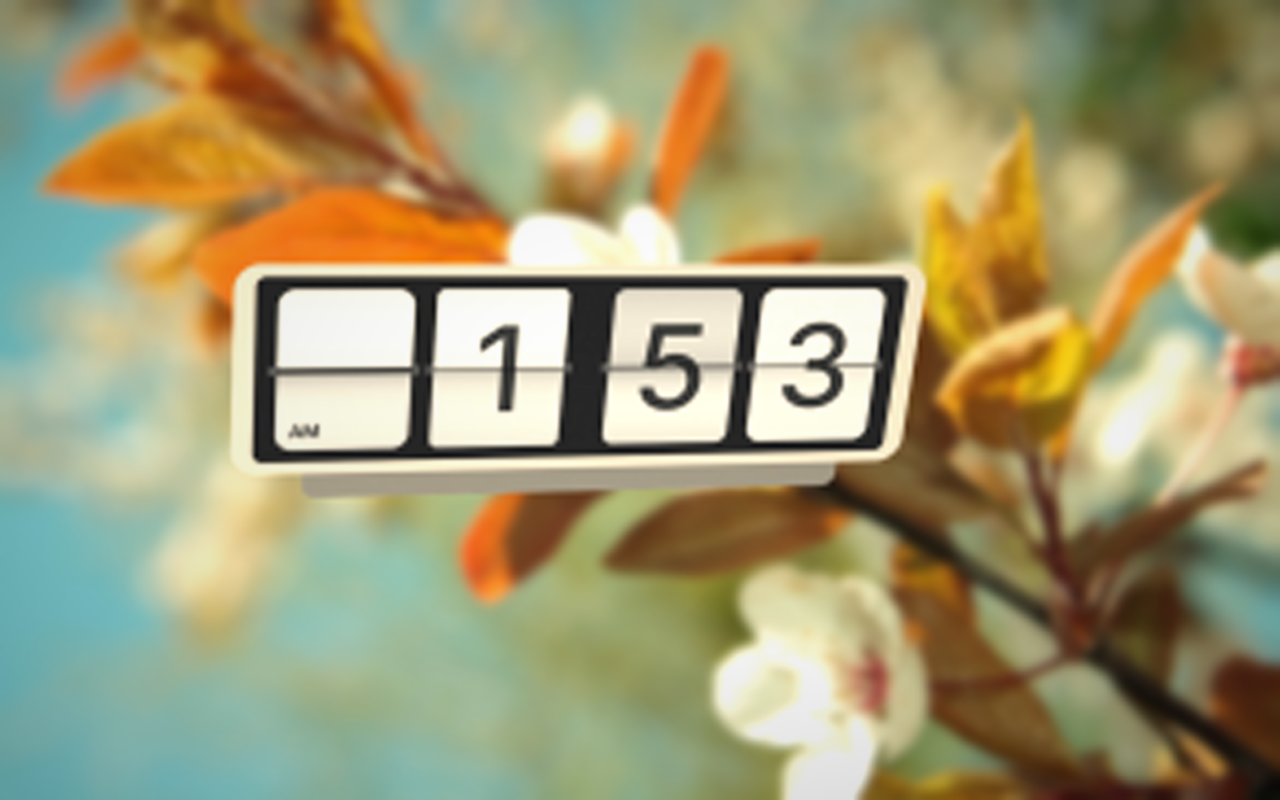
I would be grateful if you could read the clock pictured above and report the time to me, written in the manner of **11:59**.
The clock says **1:53**
